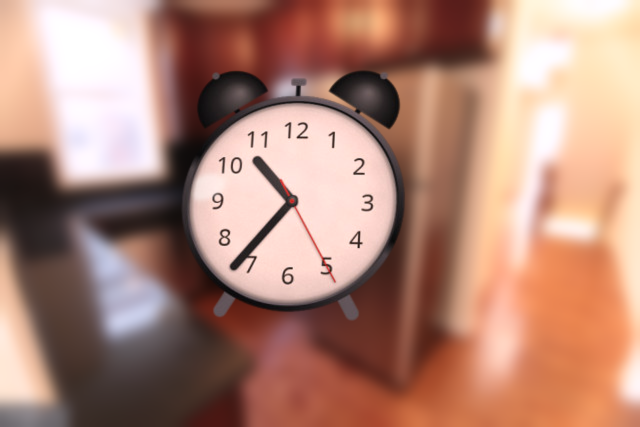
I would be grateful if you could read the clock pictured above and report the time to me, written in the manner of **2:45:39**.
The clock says **10:36:25**
